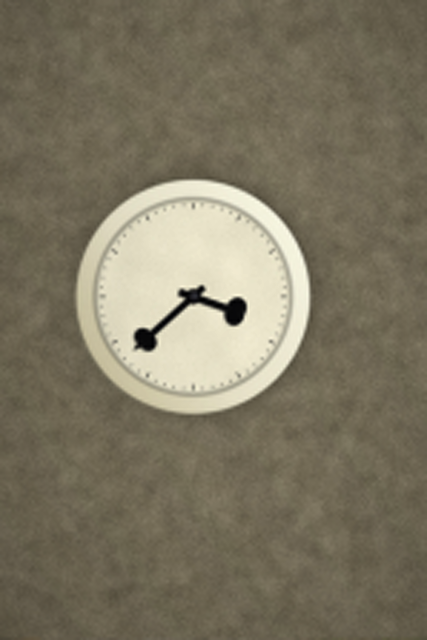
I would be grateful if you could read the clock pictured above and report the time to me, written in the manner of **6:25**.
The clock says **3:38**
